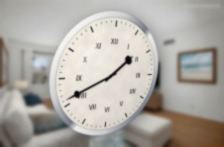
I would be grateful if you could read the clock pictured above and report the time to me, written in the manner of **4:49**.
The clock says **1:41**
